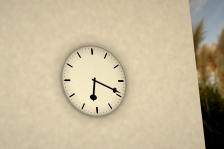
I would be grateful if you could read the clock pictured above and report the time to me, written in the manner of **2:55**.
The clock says **6:19**
